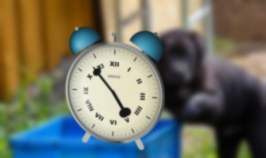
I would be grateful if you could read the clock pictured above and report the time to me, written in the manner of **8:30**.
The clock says **4:53**
